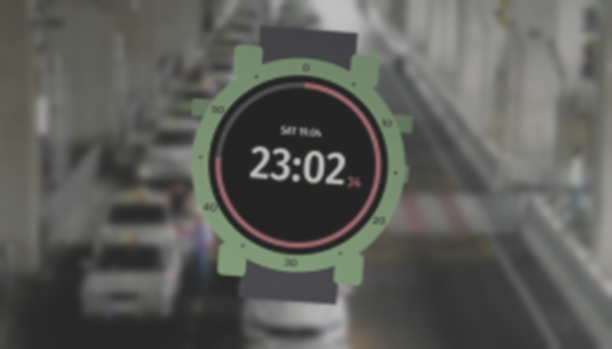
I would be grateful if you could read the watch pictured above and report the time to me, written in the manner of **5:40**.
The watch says **23:02**
